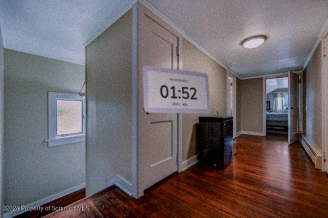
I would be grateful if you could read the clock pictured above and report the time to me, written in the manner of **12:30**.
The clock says **1:52**
